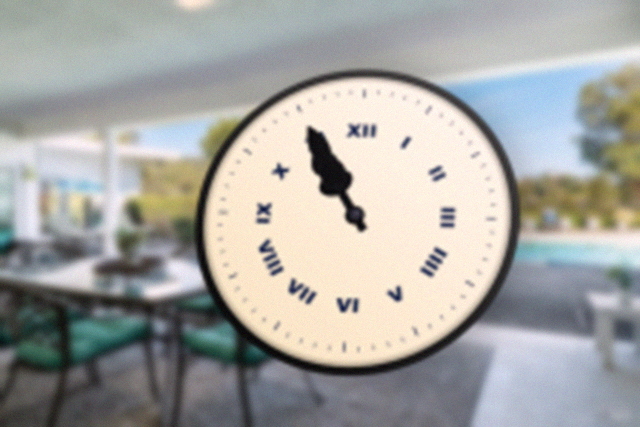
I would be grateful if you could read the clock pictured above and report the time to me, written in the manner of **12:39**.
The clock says **10:55**
